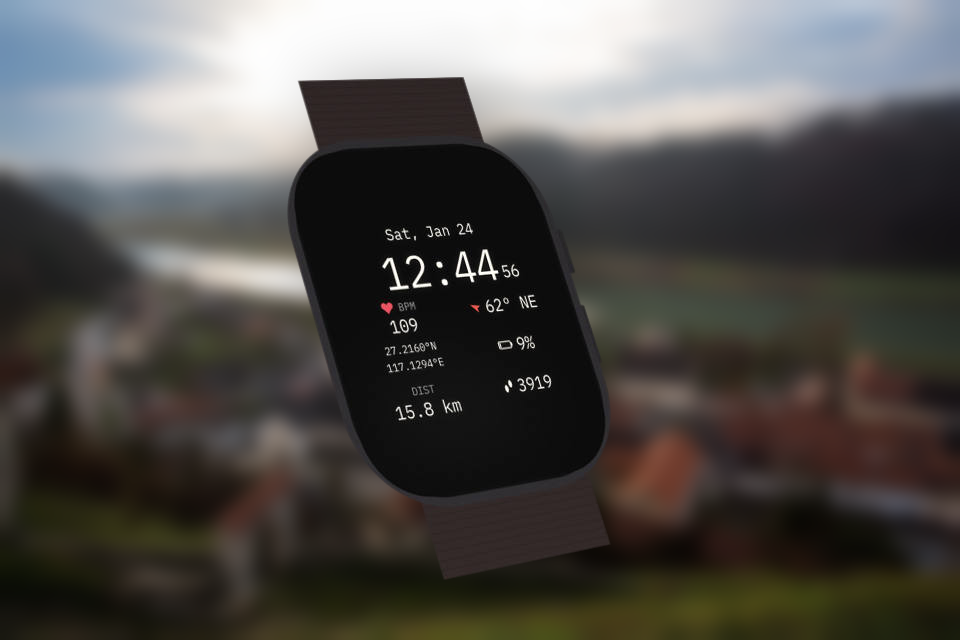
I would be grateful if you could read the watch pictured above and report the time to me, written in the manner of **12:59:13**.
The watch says **12:44:56**
